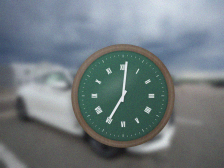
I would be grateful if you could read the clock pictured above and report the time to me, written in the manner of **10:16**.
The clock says **7:01**
